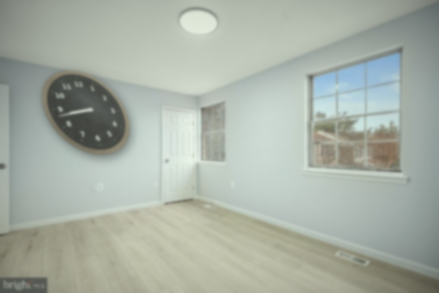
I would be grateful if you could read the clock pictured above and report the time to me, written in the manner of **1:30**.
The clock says **8:43**
